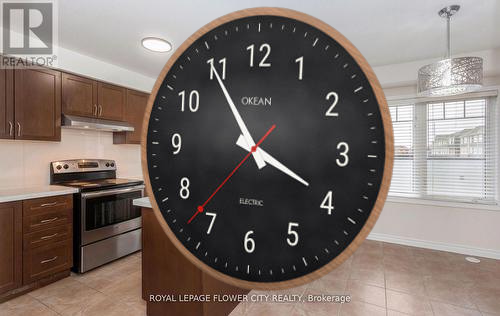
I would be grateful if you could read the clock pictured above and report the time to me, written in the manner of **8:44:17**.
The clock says **3:54:37**
